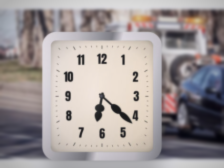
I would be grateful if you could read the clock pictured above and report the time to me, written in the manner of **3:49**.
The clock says **6:22**
